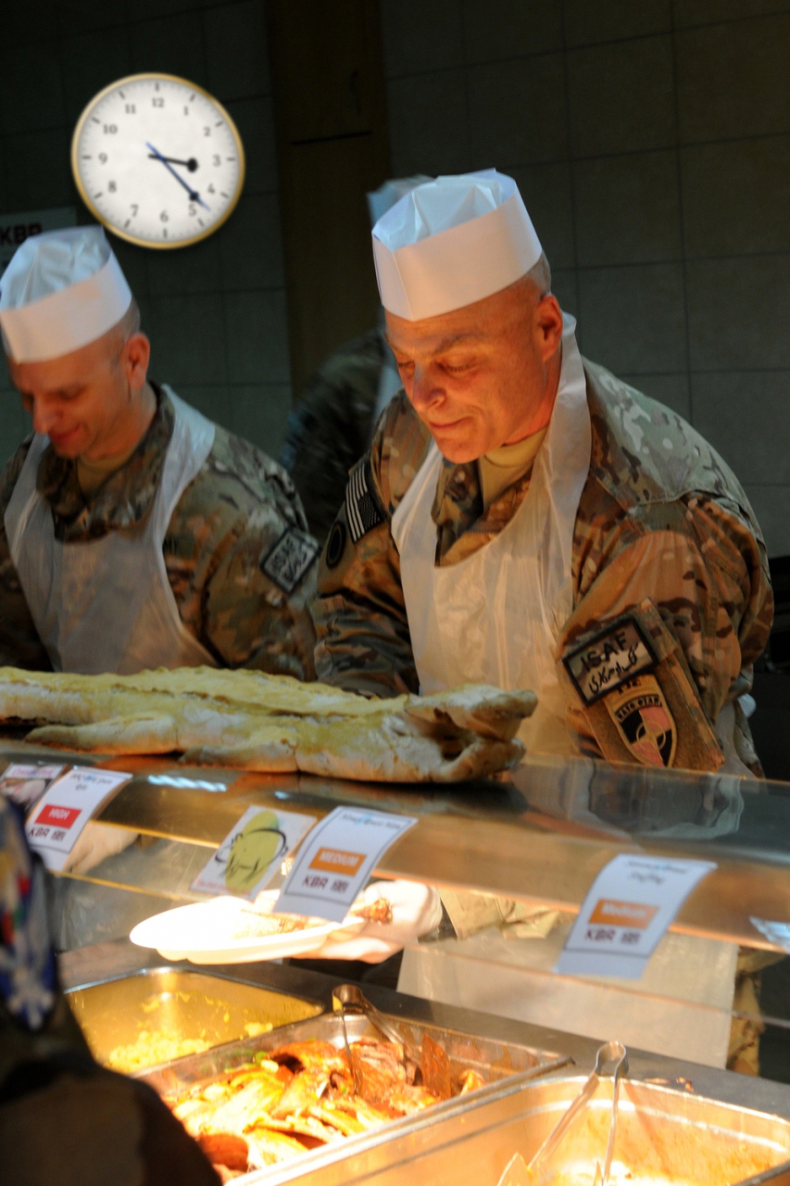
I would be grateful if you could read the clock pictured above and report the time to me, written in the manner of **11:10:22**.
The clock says **3:23:23**
